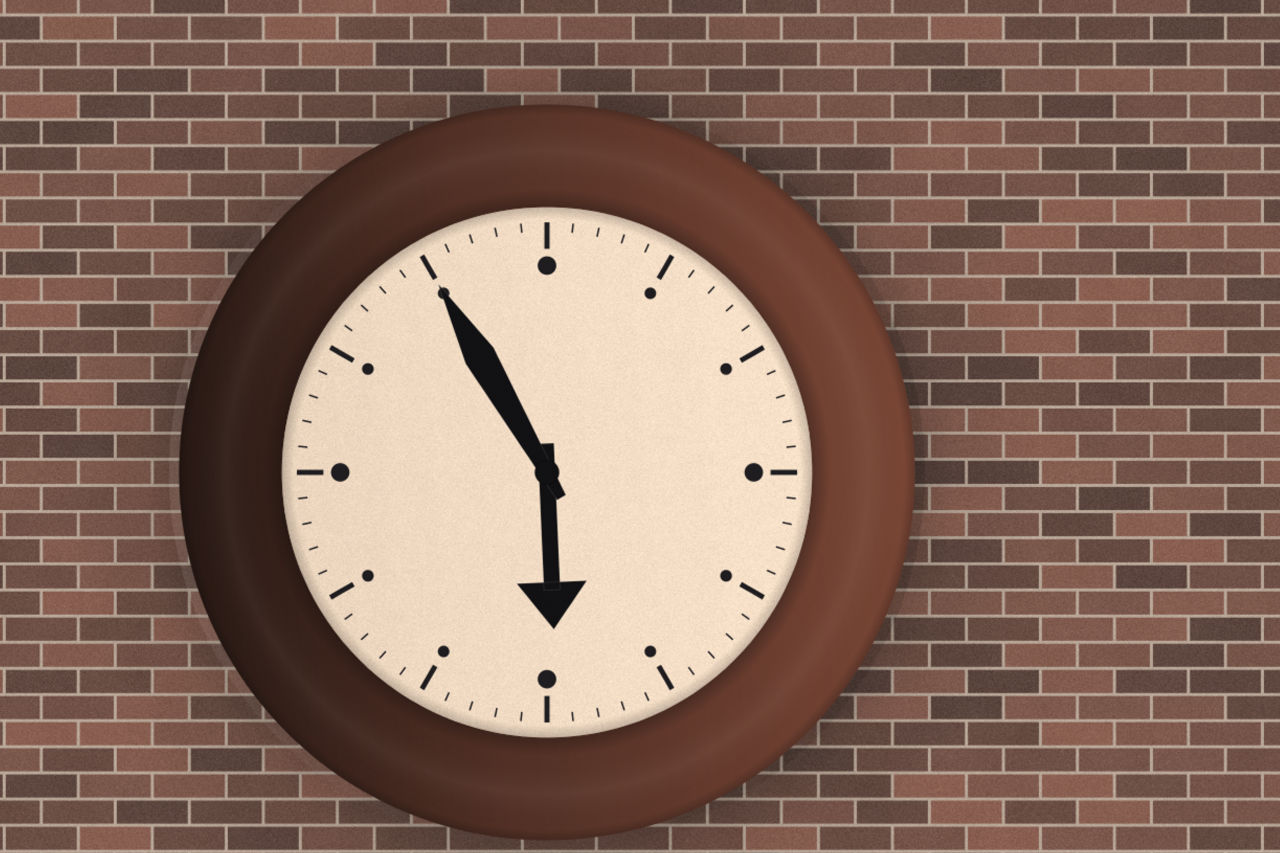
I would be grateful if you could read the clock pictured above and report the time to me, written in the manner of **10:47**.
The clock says **5:55**
